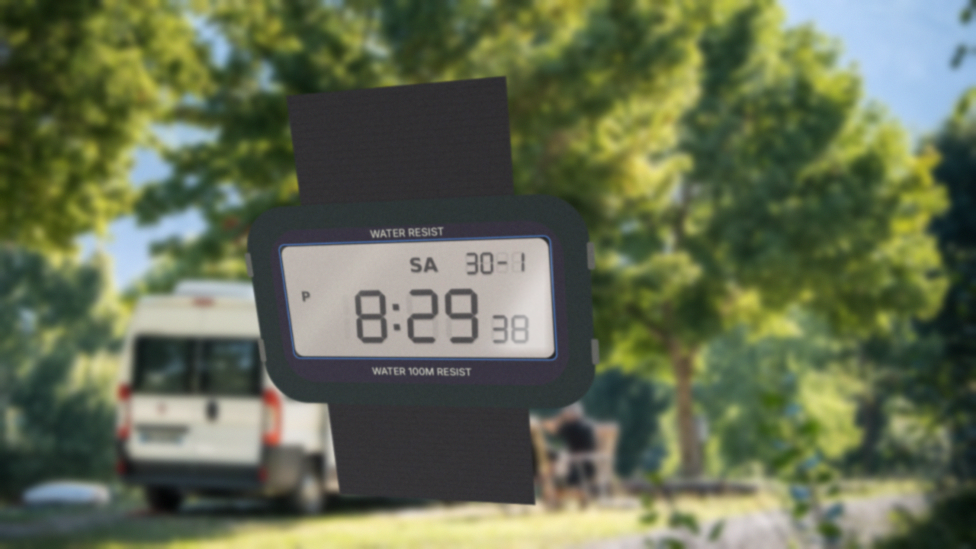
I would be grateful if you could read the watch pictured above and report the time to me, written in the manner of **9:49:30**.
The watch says **8:29:38**
